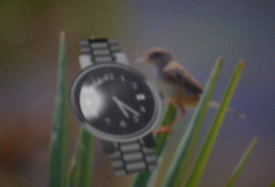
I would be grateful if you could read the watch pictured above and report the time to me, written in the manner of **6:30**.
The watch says **5:23**
